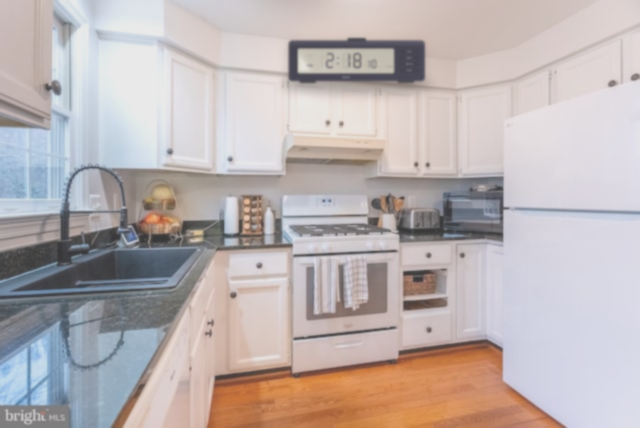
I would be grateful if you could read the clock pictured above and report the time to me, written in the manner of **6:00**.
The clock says **2:18**
